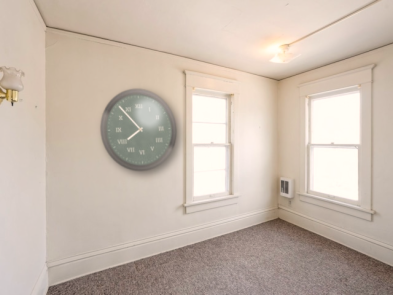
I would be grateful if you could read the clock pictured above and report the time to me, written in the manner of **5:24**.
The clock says **7:53**
